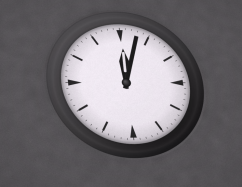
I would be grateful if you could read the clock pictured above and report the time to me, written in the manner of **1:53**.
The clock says **12:03**
